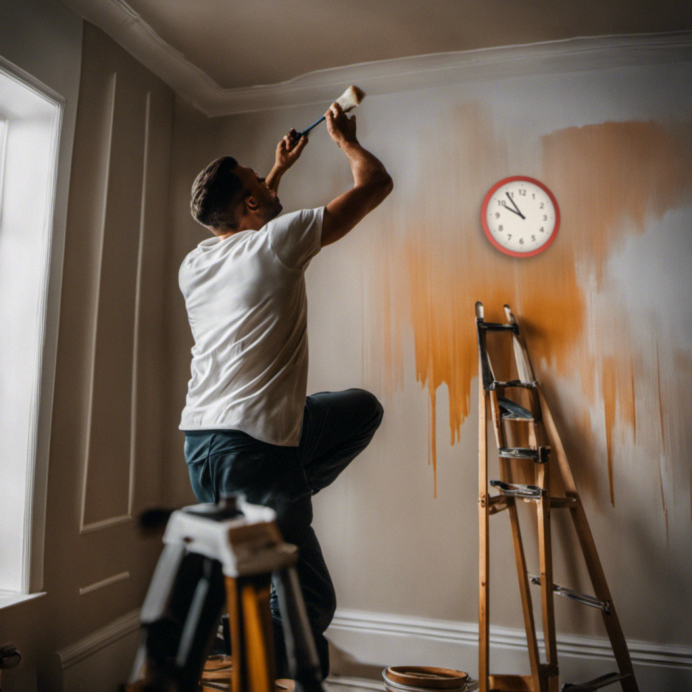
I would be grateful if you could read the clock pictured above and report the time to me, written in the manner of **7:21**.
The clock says **9:54**
